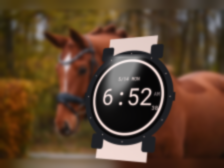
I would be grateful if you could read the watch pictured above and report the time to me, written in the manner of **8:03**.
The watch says **6:52**
